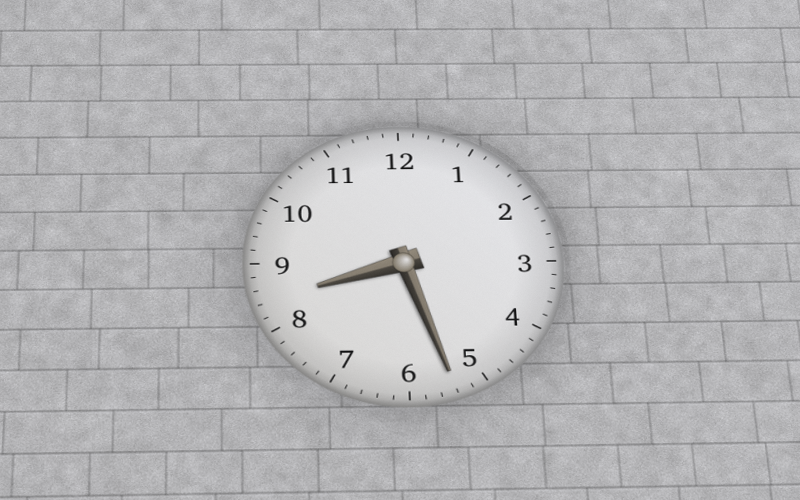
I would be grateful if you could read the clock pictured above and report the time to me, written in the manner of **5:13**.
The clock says **8:27**
